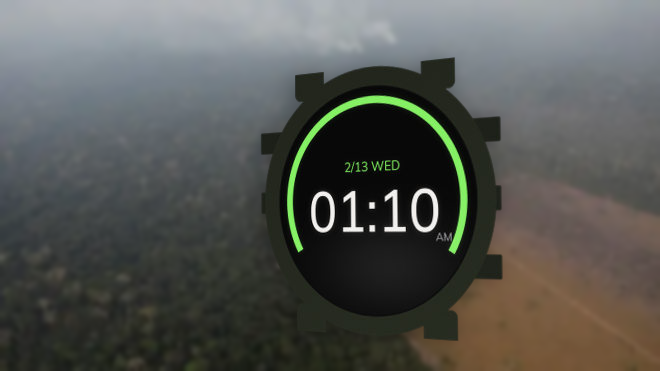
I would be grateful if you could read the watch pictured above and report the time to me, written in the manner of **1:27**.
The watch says **1:10**
